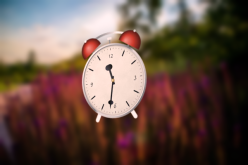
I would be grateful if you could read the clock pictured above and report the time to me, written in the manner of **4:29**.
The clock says **11:32**
